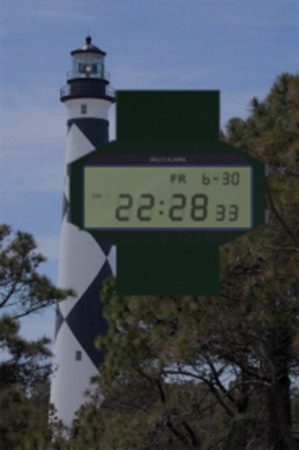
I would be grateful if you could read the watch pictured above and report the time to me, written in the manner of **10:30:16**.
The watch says **22:28:33**
